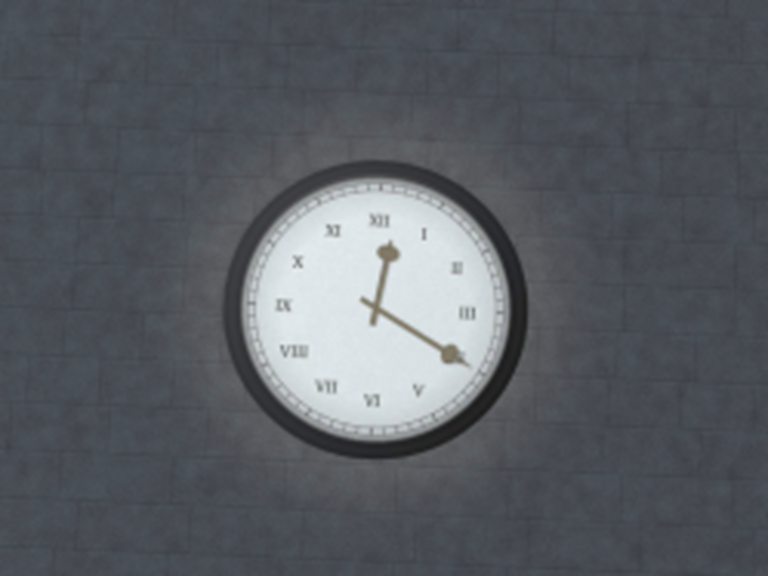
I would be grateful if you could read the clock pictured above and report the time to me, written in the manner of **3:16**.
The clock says **12:20**
